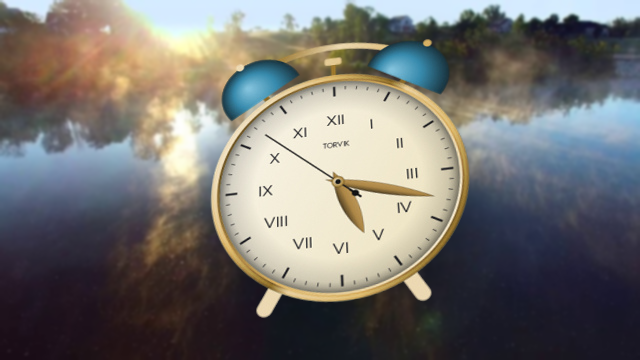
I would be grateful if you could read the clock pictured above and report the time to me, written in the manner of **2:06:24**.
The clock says **5:17:52**
